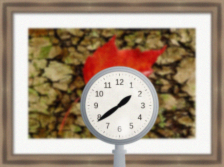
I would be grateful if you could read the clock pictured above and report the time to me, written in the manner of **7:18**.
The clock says **1:39**
